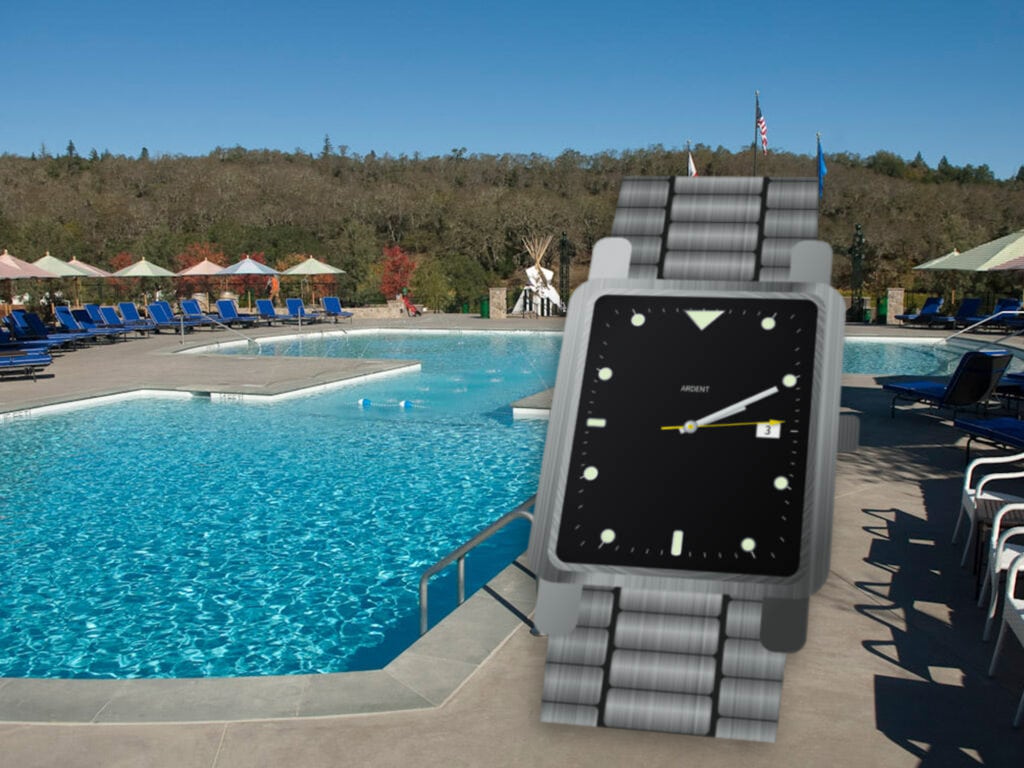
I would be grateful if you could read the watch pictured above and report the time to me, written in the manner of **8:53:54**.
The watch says **2:10:14**
